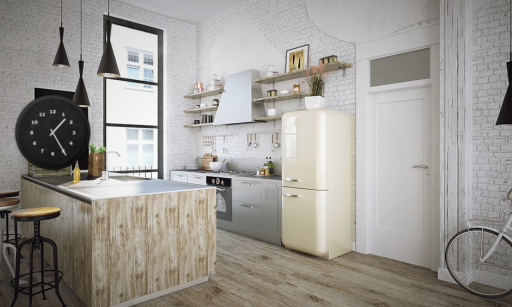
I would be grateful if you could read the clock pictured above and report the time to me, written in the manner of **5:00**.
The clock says **1:25**
